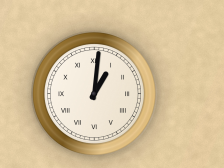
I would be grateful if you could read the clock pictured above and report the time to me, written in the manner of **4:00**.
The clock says **1:01**
